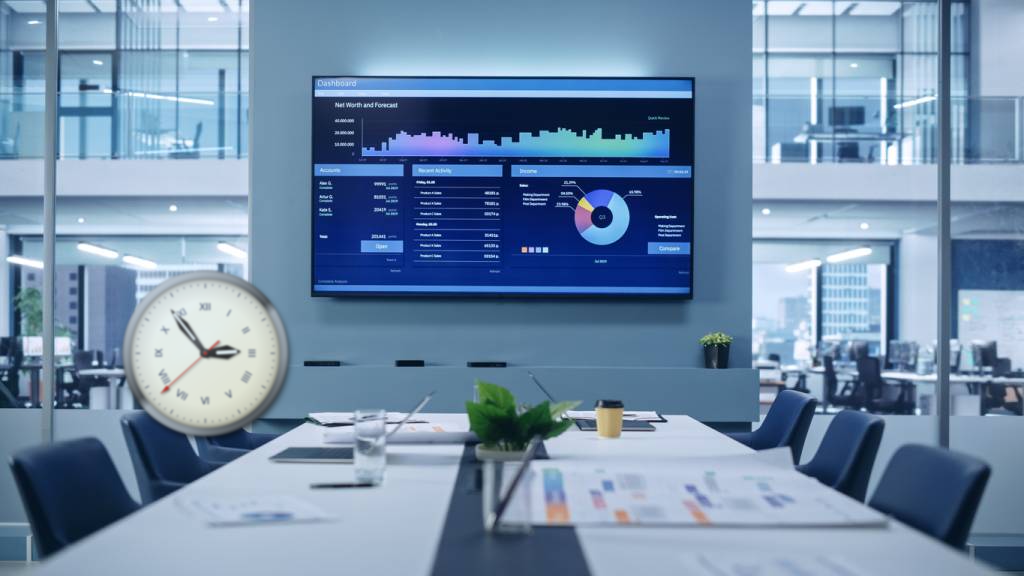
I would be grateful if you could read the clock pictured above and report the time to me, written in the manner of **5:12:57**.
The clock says **2:53:38**
